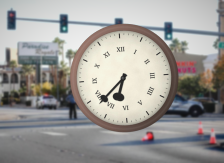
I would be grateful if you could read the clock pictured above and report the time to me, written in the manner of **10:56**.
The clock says **6:38**
